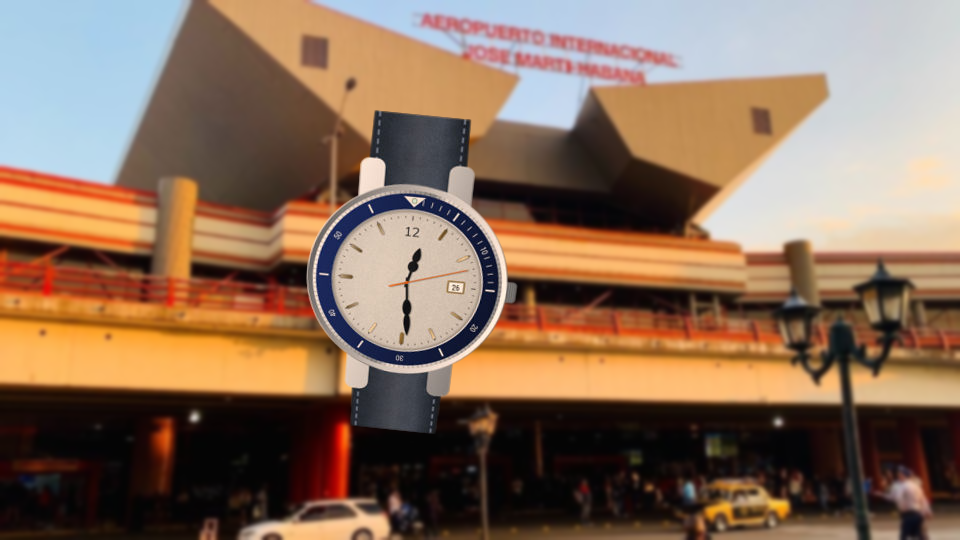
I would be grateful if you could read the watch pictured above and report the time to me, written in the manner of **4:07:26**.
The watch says **12:29:12**
